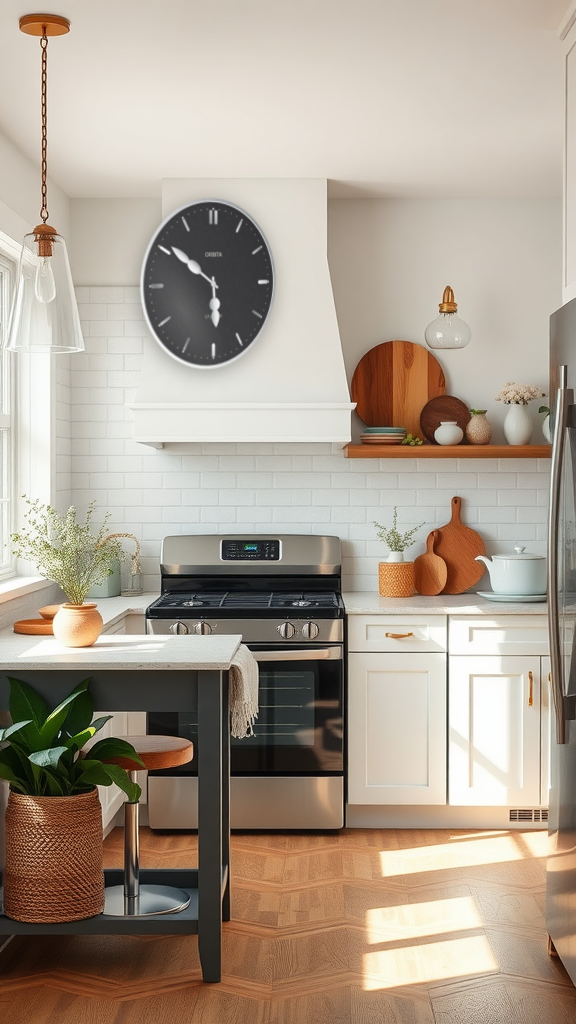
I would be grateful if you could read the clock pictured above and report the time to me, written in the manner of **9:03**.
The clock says **5:51**
